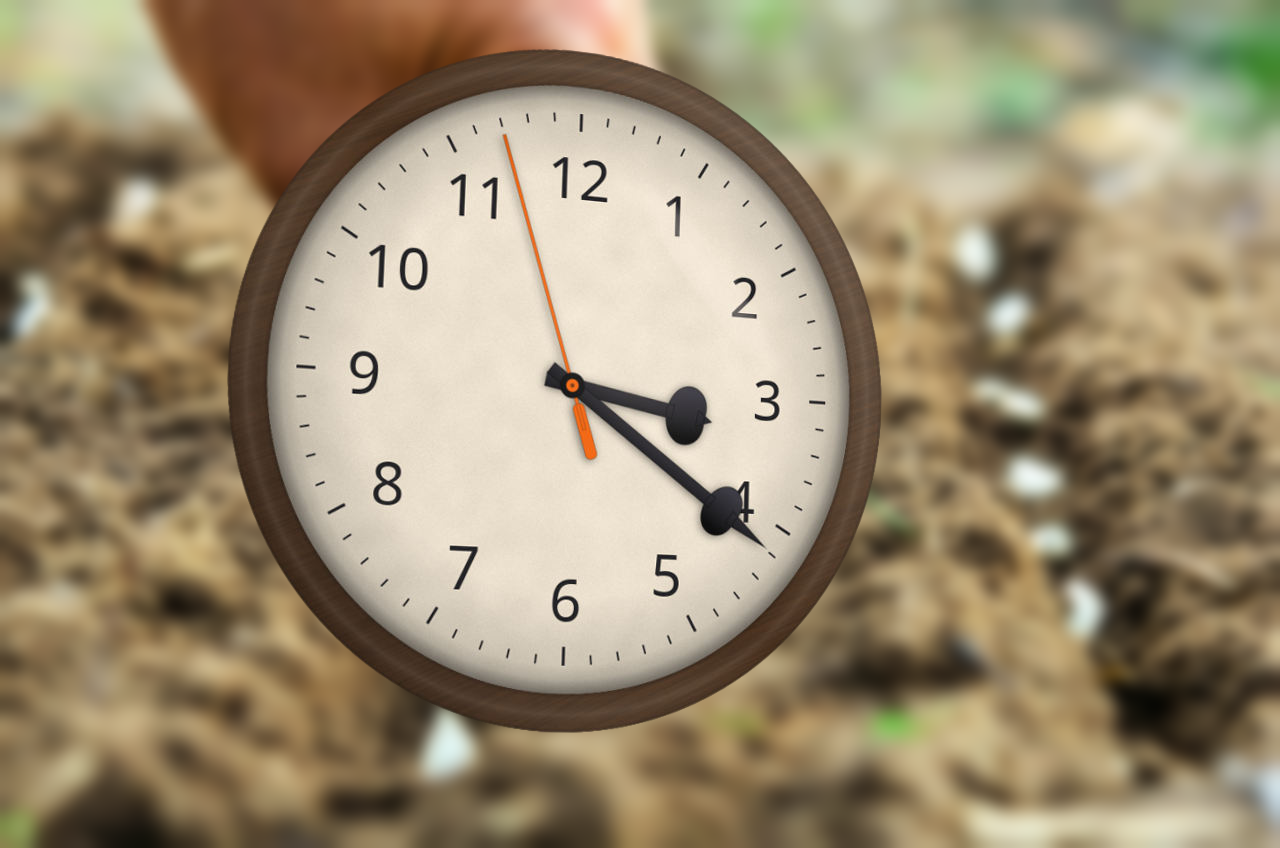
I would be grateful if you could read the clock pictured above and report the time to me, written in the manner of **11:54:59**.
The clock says **3:20:57**
